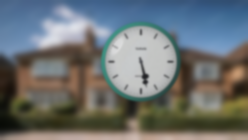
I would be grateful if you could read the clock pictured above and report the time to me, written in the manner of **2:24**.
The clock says **5:28**
